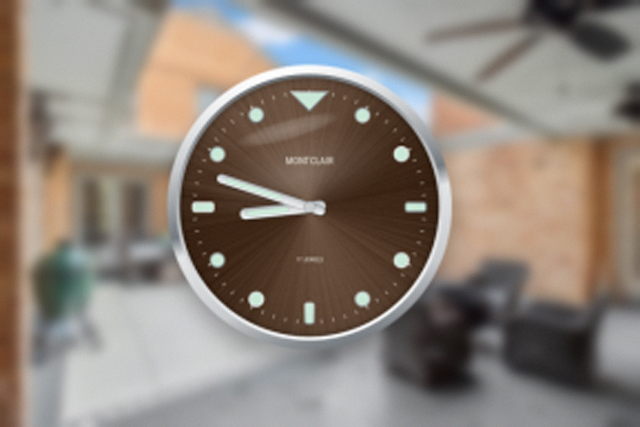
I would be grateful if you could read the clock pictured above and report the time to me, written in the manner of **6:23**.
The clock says **8:48**
